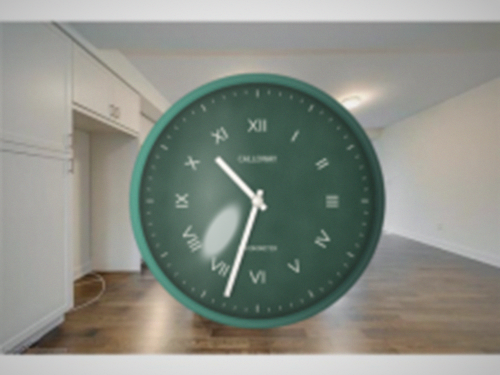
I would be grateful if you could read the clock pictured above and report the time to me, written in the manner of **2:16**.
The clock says **10:33**
